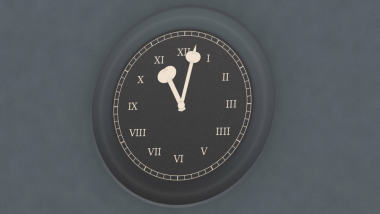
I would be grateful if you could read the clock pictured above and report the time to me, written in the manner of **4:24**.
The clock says **11:02**
